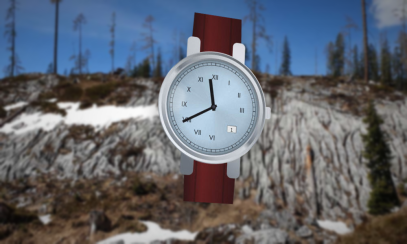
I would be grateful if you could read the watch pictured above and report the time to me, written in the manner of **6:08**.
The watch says **11:40**
